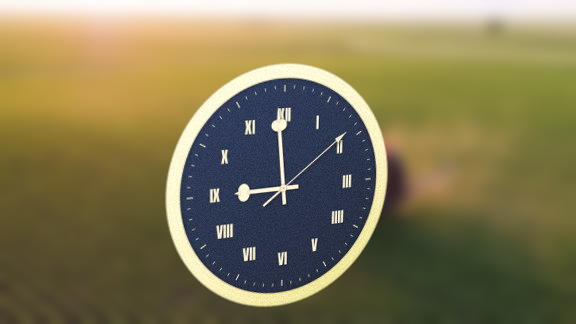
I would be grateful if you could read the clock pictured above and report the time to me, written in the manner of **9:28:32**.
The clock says **8:59:09**
